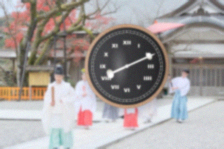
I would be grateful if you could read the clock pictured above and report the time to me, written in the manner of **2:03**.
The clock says **8:11**
